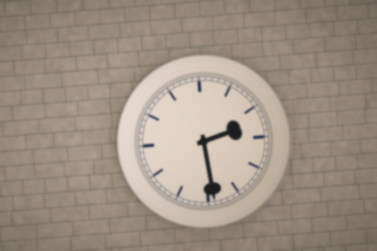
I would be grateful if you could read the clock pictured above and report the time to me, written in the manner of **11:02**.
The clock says **2:29**
